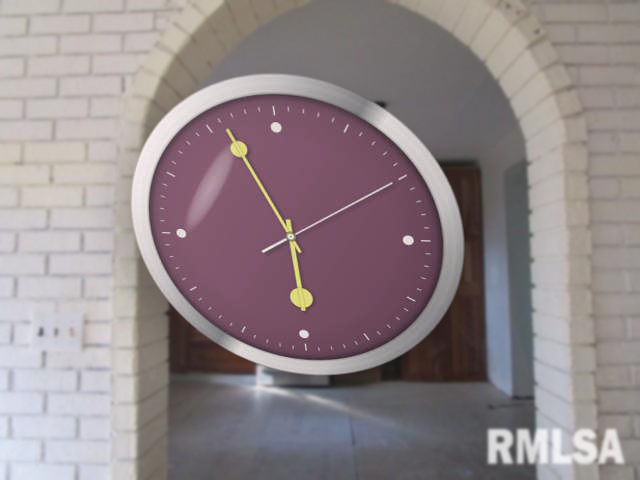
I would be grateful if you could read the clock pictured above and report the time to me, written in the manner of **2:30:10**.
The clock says **5:56:10**
